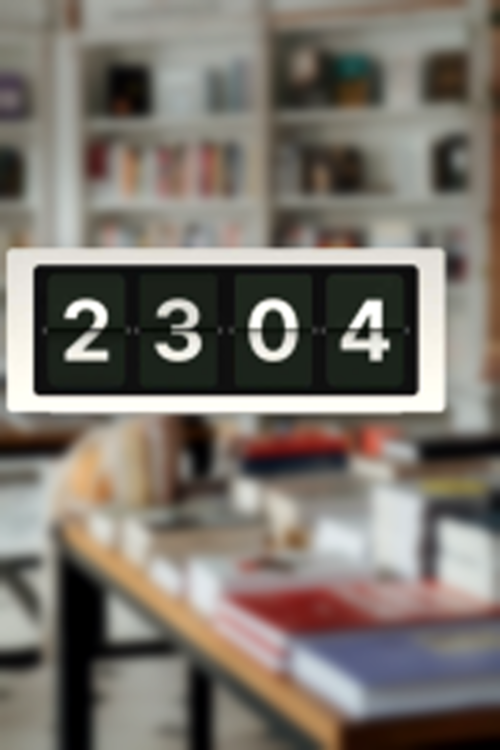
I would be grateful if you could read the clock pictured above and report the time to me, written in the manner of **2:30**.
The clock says **23:04**
